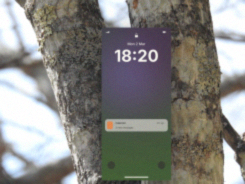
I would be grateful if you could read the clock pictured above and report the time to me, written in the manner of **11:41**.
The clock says **18:20**
